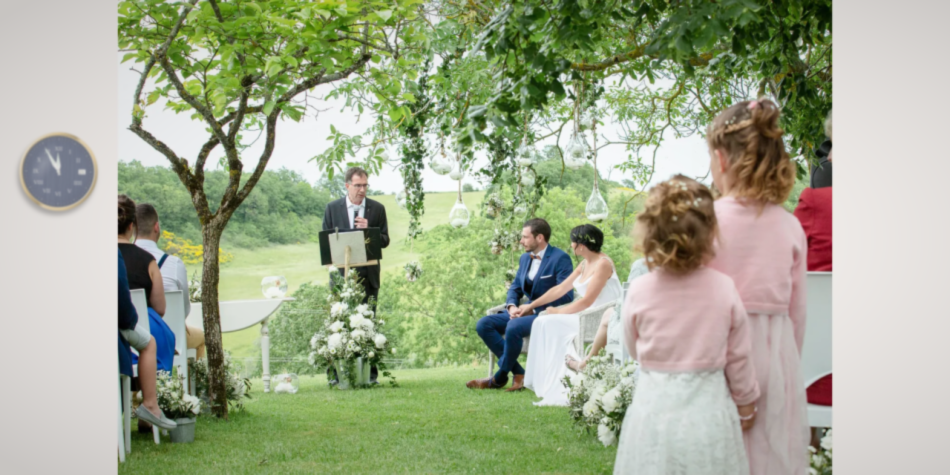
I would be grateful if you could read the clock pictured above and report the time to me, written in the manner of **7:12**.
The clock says **11:55**
